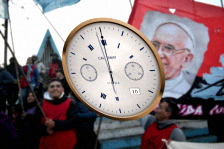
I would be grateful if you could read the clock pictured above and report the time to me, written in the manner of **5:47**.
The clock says **5:59**
